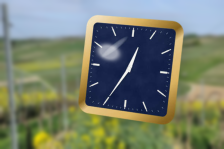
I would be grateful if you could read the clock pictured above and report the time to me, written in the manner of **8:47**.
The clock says **12:35**
